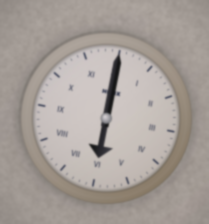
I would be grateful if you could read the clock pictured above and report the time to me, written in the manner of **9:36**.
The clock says **6:00**
